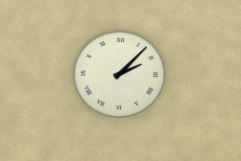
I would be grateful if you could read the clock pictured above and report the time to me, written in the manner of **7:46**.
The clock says **2:07**
